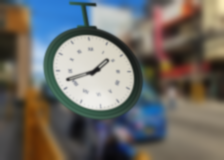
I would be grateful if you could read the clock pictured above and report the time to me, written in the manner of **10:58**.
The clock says **1:42**
